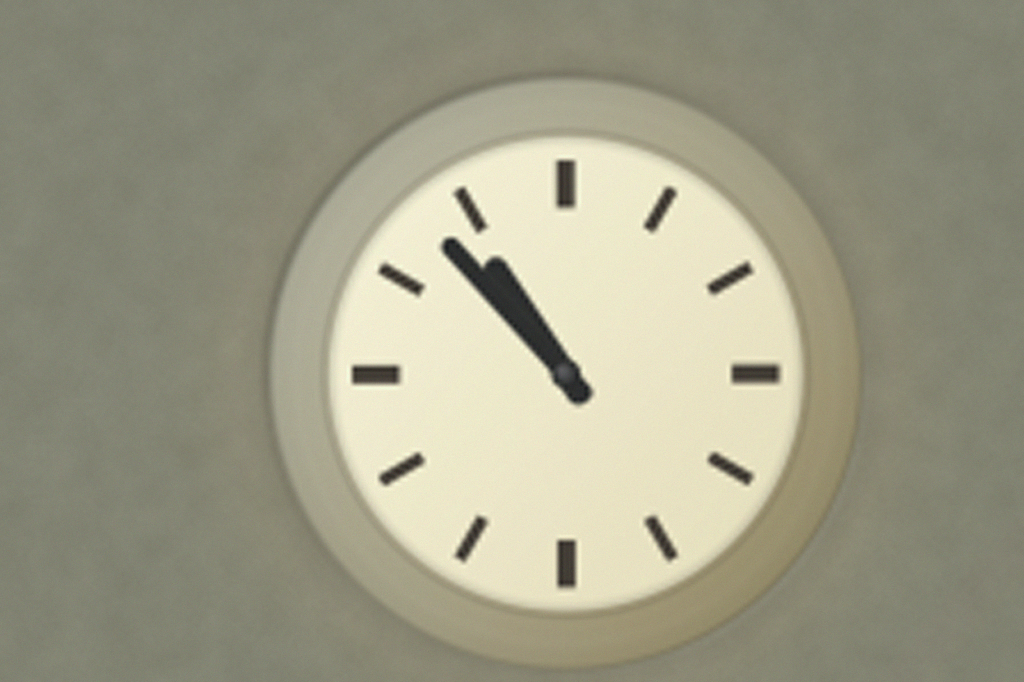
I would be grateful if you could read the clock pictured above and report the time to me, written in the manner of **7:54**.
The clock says **10:53**
